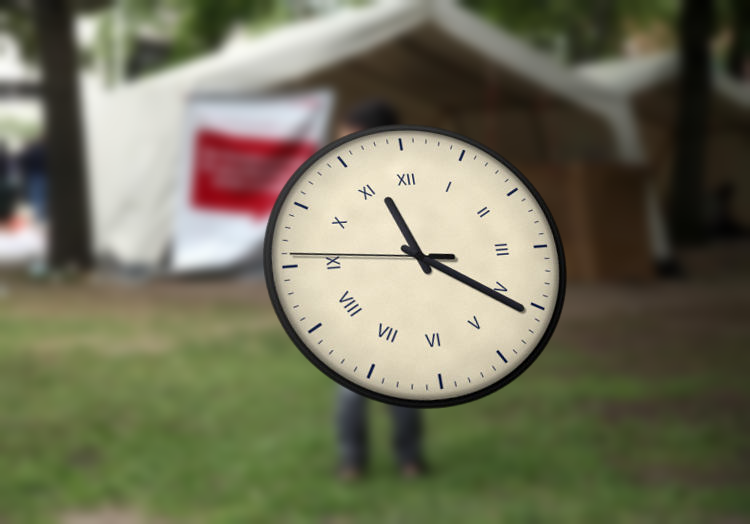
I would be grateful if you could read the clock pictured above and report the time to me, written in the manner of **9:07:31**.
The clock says **11:20:46**
